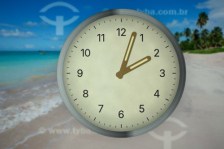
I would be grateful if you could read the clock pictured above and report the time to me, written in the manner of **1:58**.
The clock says **2:03**
